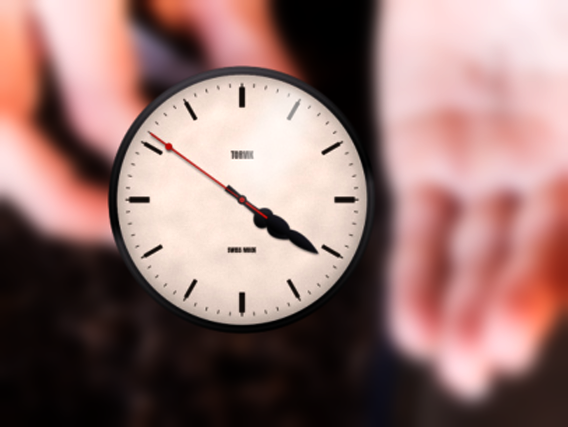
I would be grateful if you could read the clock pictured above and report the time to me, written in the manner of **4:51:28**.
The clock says **4:20:51**
